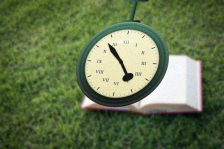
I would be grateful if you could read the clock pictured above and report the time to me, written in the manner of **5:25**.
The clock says **4:53**
